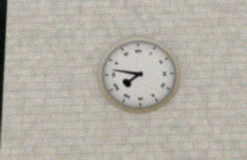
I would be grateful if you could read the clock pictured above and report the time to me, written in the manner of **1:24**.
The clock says **7:47**
